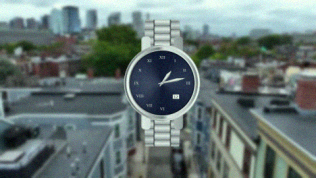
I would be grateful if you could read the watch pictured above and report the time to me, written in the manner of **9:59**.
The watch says **1:13**
